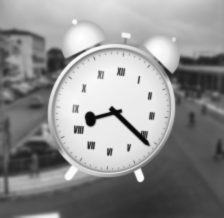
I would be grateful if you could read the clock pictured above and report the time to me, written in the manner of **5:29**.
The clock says **8:21**
